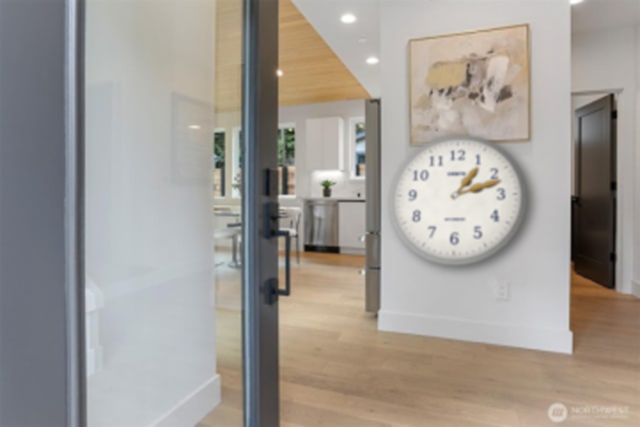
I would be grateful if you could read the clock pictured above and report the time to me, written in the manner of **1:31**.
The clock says **1:12**
